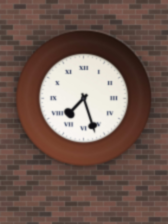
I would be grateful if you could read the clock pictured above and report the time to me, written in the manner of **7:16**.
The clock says **7:27**
